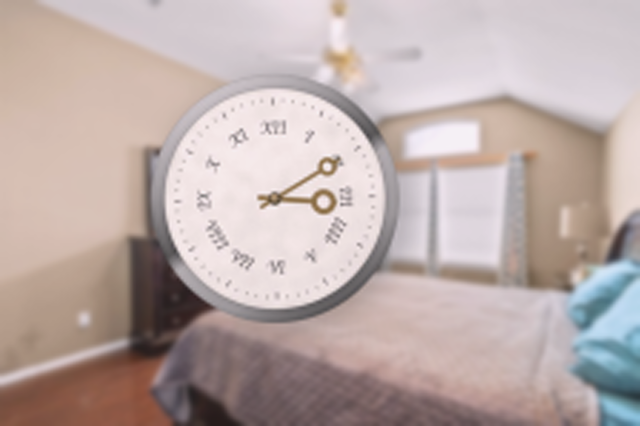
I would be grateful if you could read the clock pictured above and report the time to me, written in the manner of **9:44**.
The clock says **3:10**
